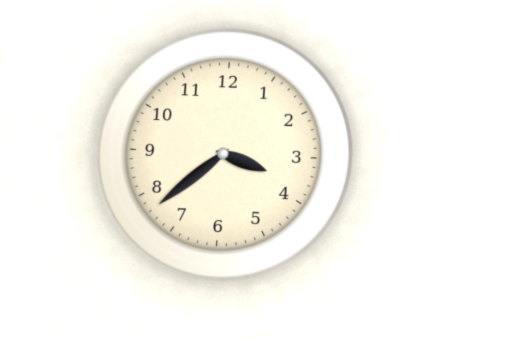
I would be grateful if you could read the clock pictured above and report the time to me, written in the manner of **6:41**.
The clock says **3:38**
